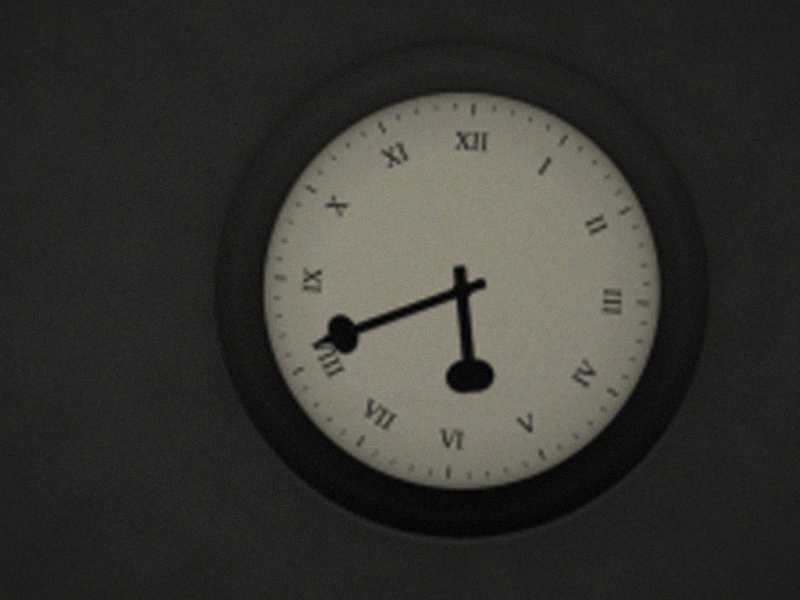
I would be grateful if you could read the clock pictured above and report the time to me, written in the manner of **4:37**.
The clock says **5:41**
